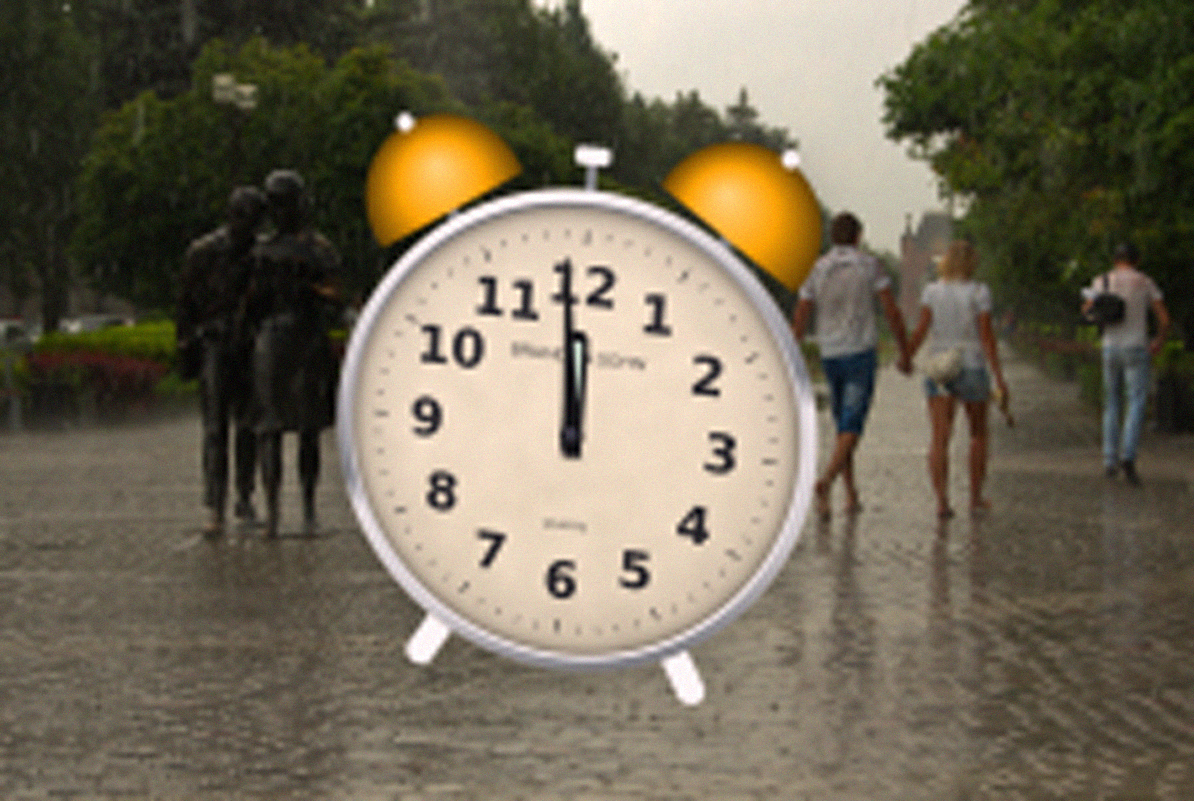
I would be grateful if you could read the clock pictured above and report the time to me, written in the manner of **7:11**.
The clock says **11:59**
